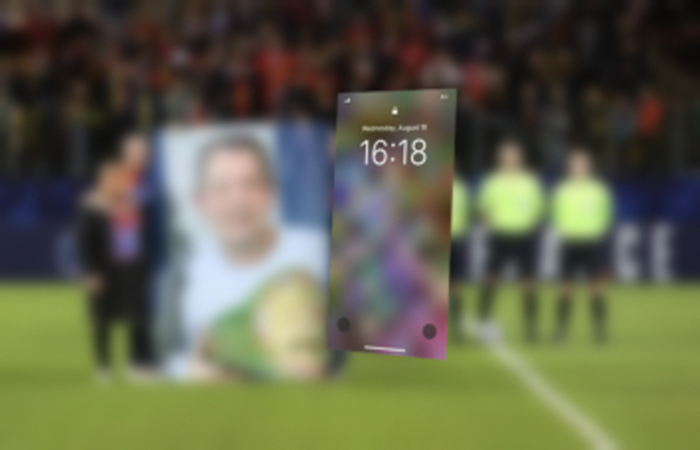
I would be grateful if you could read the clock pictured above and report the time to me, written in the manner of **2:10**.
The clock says **16:18**
